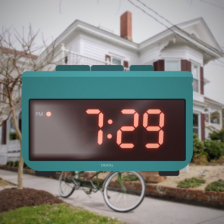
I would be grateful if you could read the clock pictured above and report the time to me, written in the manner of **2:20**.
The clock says **7:29**
